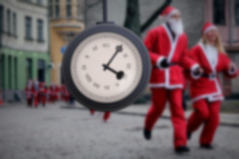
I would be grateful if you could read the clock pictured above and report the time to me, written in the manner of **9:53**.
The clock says **4:06**
